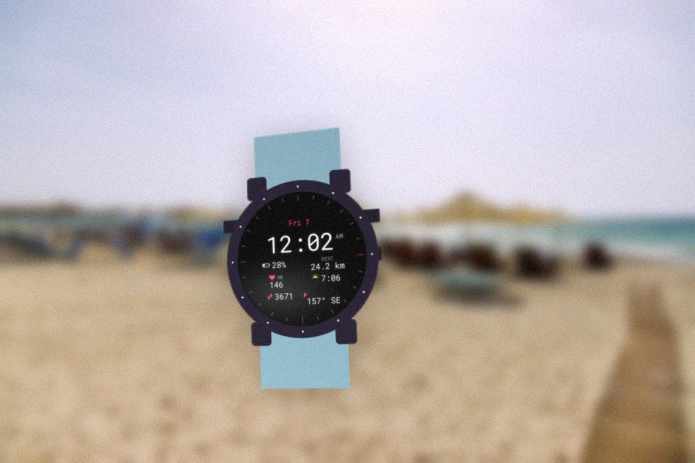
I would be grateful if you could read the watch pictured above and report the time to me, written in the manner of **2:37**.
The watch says **12:02**
